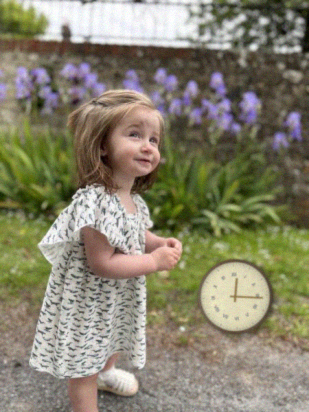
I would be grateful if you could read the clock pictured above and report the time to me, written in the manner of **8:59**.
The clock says **12:16**
